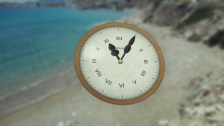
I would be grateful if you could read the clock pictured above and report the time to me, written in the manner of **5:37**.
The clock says **11:05**
